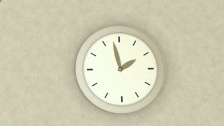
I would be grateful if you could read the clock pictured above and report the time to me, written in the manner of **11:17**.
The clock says **1:58**
